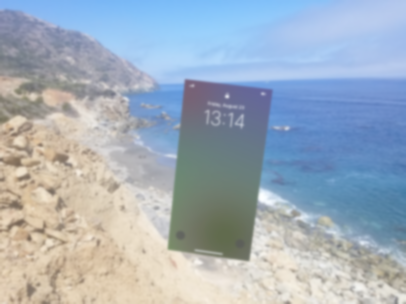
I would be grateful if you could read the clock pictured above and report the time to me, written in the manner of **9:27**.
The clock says **13:14**
